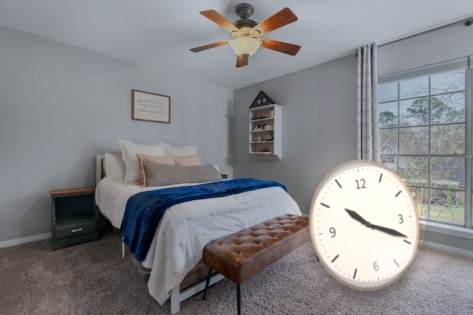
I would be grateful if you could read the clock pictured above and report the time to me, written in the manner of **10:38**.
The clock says **10:19**
